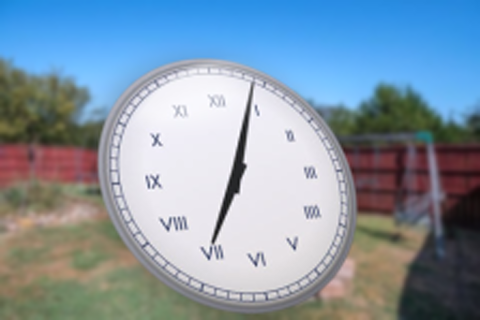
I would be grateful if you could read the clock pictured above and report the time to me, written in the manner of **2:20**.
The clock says **7:04**
